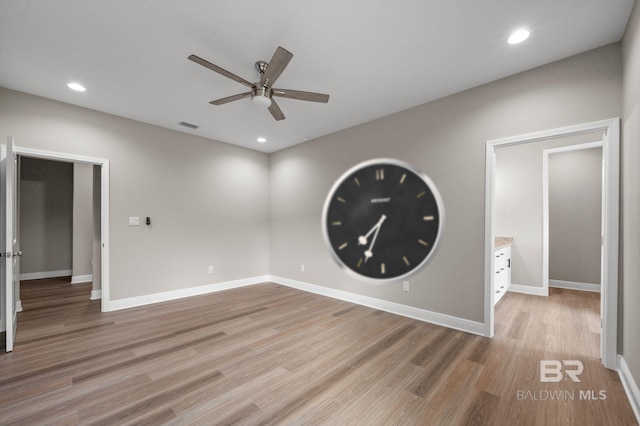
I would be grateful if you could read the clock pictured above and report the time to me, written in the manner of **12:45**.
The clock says **7:34**
